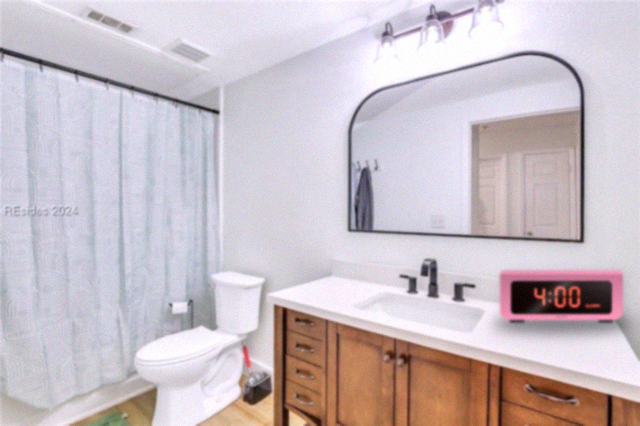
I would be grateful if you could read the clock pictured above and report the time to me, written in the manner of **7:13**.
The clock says **4:00**
